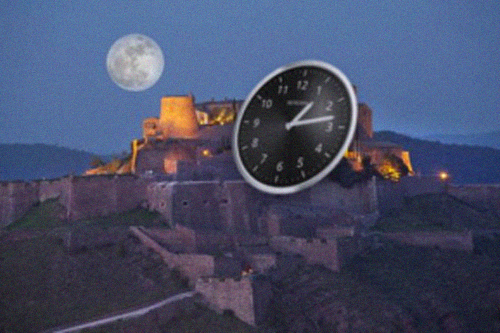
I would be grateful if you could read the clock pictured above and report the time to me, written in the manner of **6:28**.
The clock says **1:13**
